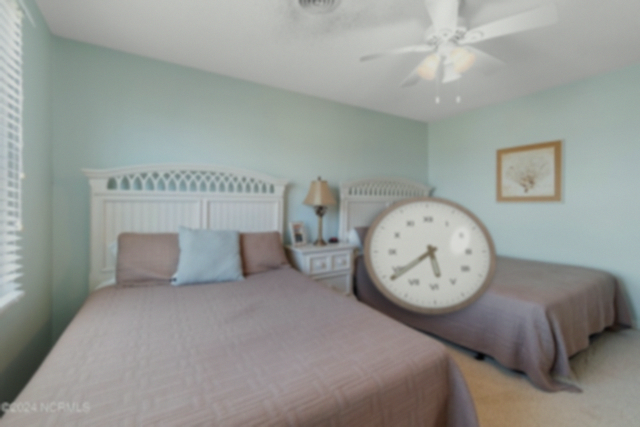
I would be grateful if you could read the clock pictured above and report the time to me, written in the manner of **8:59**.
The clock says **5:39**
